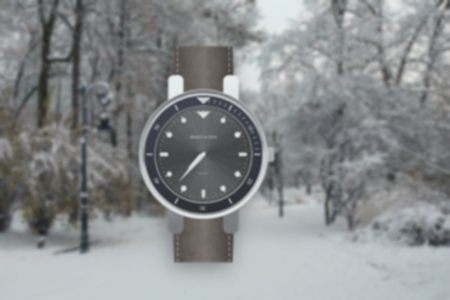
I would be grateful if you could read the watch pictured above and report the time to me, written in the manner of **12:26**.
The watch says **7:37**
